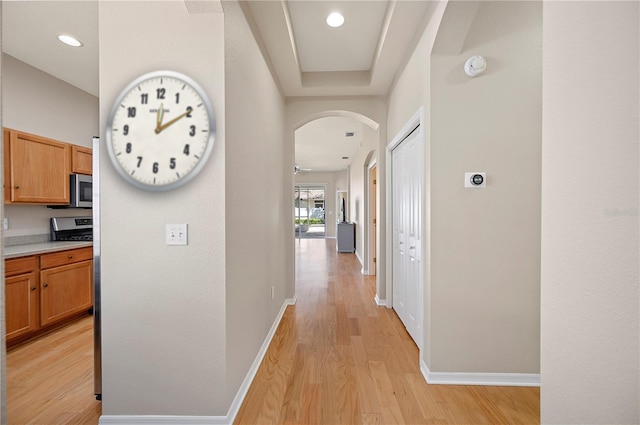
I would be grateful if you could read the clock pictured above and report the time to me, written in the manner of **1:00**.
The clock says **12:10**
